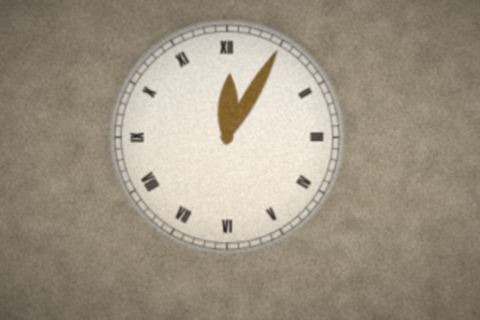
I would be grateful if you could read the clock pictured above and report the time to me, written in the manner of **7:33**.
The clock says **12:05**
